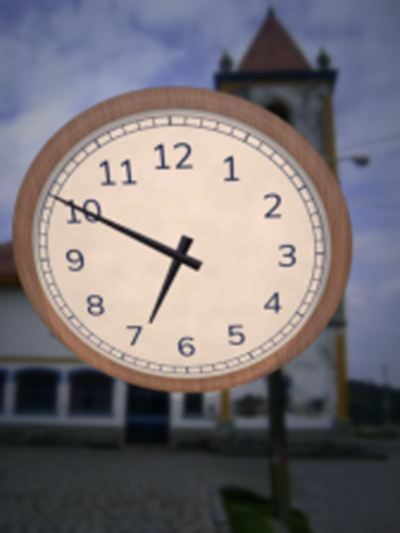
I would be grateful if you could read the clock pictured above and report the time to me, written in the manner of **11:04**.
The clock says **6:50**
